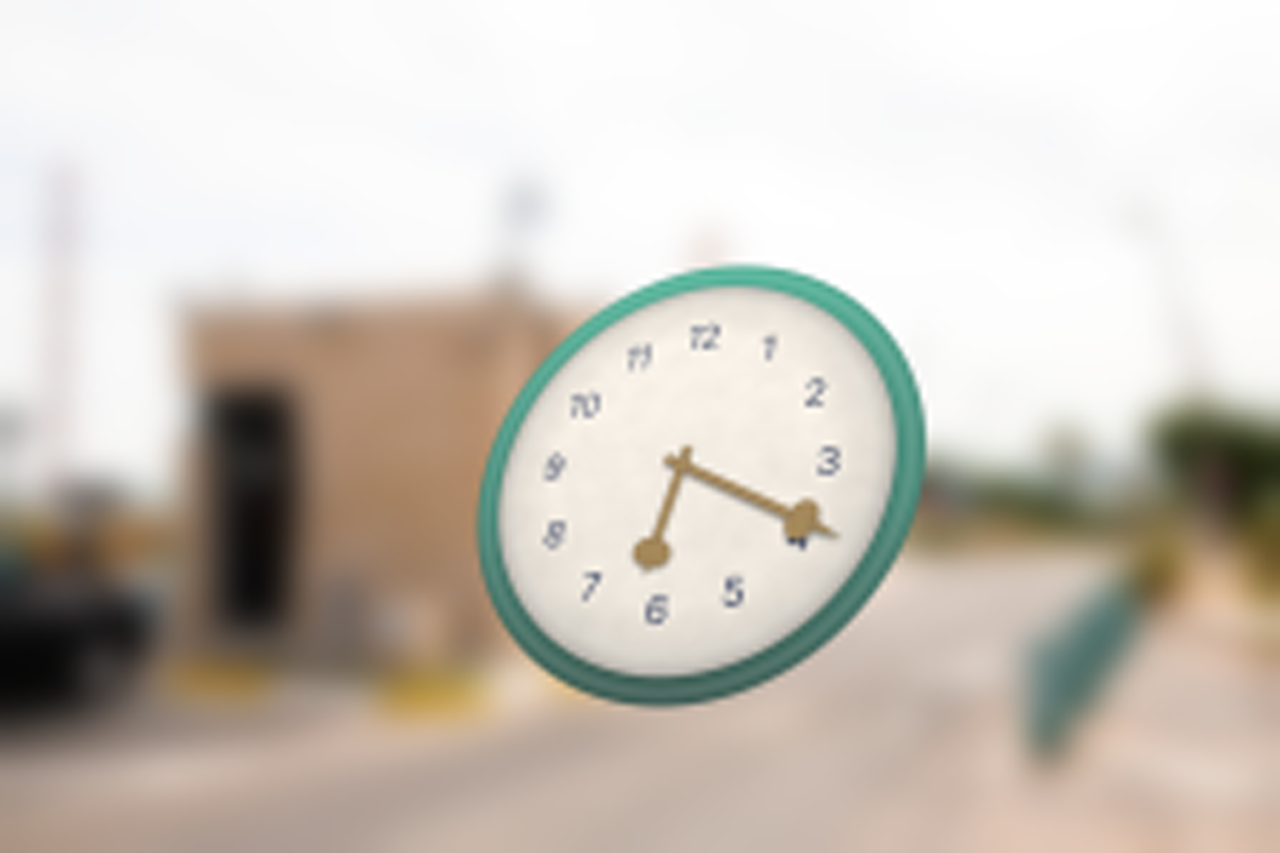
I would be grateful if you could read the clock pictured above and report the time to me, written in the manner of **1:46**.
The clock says **6:19**
